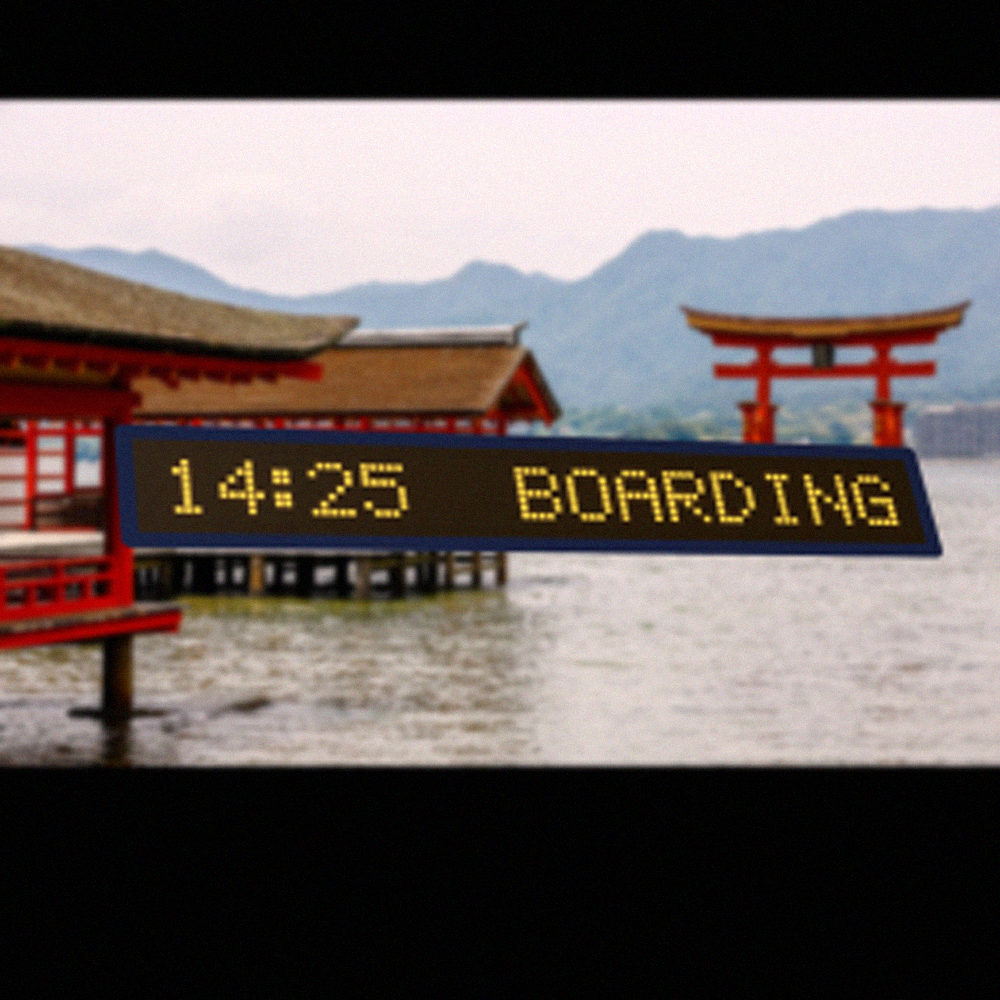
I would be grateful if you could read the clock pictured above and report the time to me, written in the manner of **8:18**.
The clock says **14:25**
